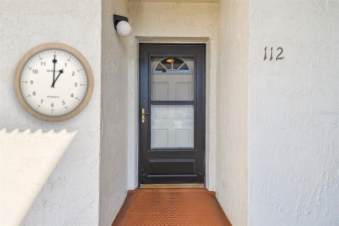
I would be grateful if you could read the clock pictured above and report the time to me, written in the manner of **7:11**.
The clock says **1:00**
